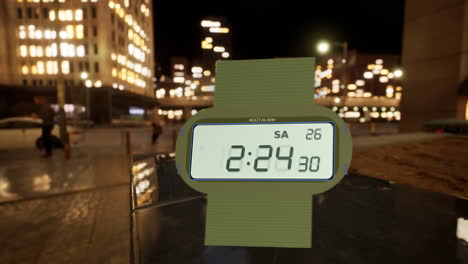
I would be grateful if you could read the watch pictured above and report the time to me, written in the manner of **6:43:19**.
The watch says **2:24:30**
